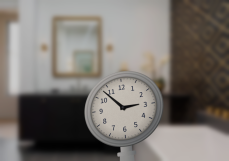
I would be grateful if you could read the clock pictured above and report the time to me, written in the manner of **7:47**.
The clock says **2:53**
